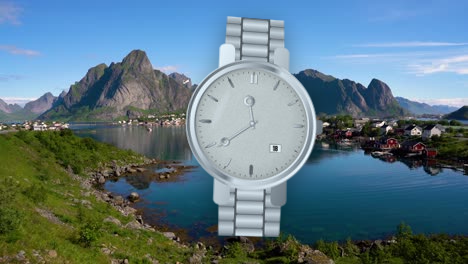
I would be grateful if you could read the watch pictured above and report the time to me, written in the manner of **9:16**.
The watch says **11:39**
